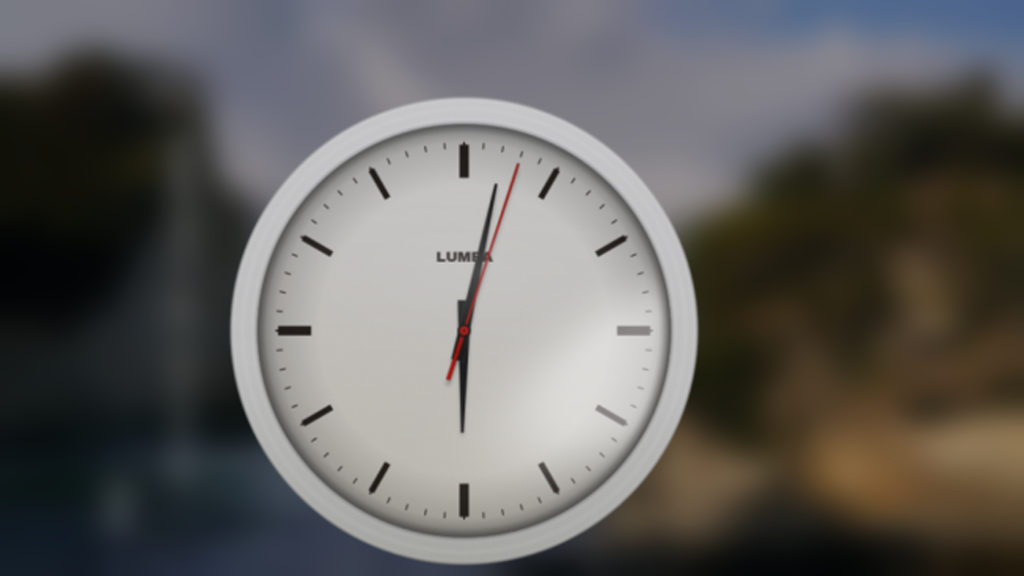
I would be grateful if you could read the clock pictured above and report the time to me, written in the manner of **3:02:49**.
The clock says **6:02:03**
